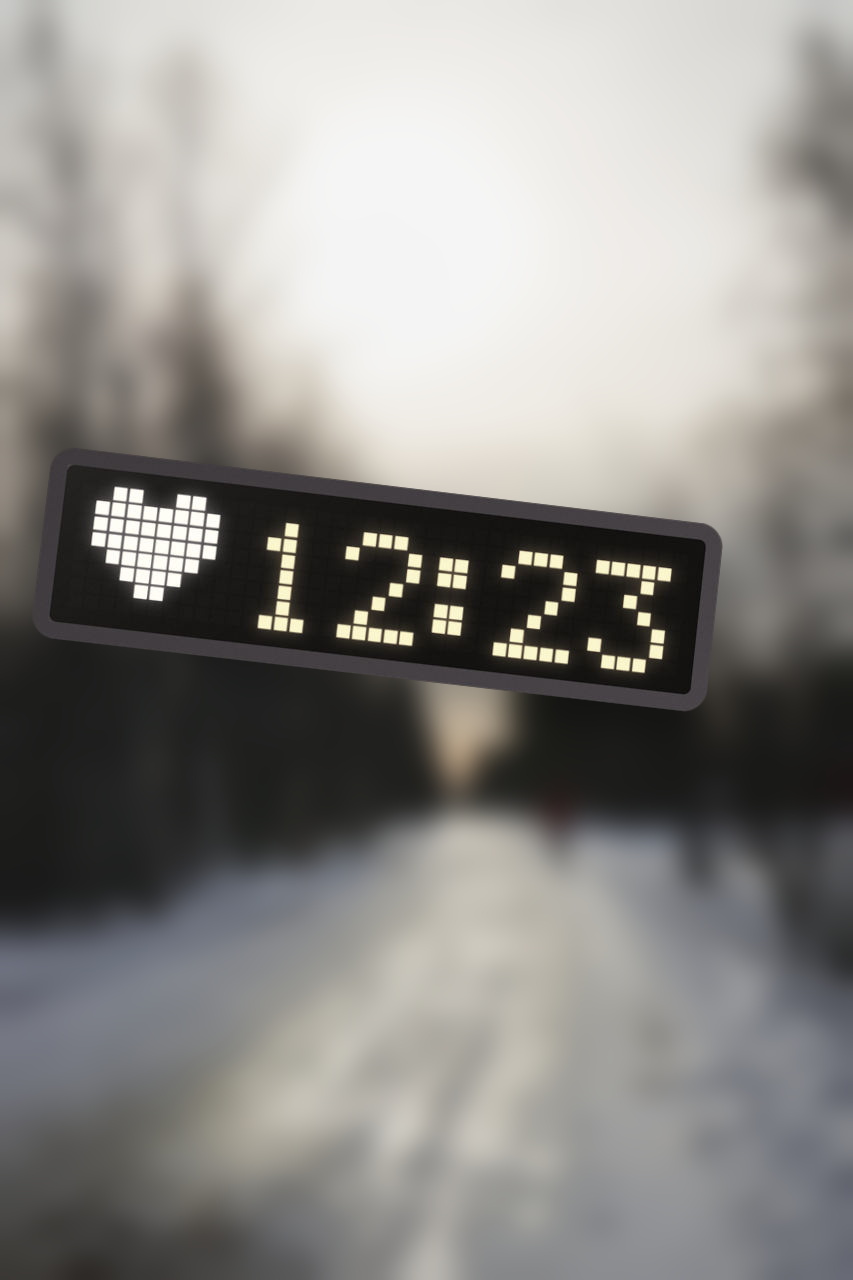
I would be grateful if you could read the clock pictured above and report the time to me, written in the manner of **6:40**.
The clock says **12:23**
